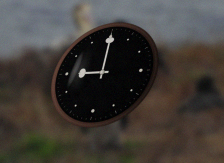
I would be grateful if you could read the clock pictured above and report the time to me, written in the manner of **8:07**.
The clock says **9:00**
